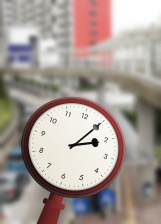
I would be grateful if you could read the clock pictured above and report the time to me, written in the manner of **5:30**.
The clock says **2:05**
